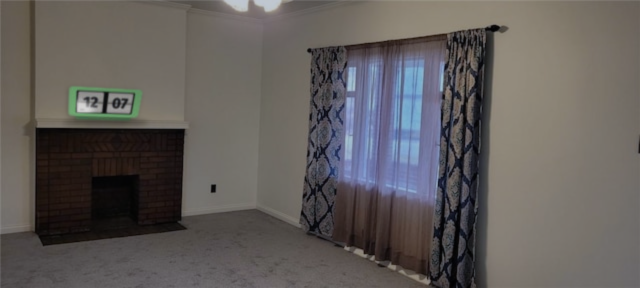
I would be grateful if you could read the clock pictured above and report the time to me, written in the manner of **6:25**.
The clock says **12:07**
